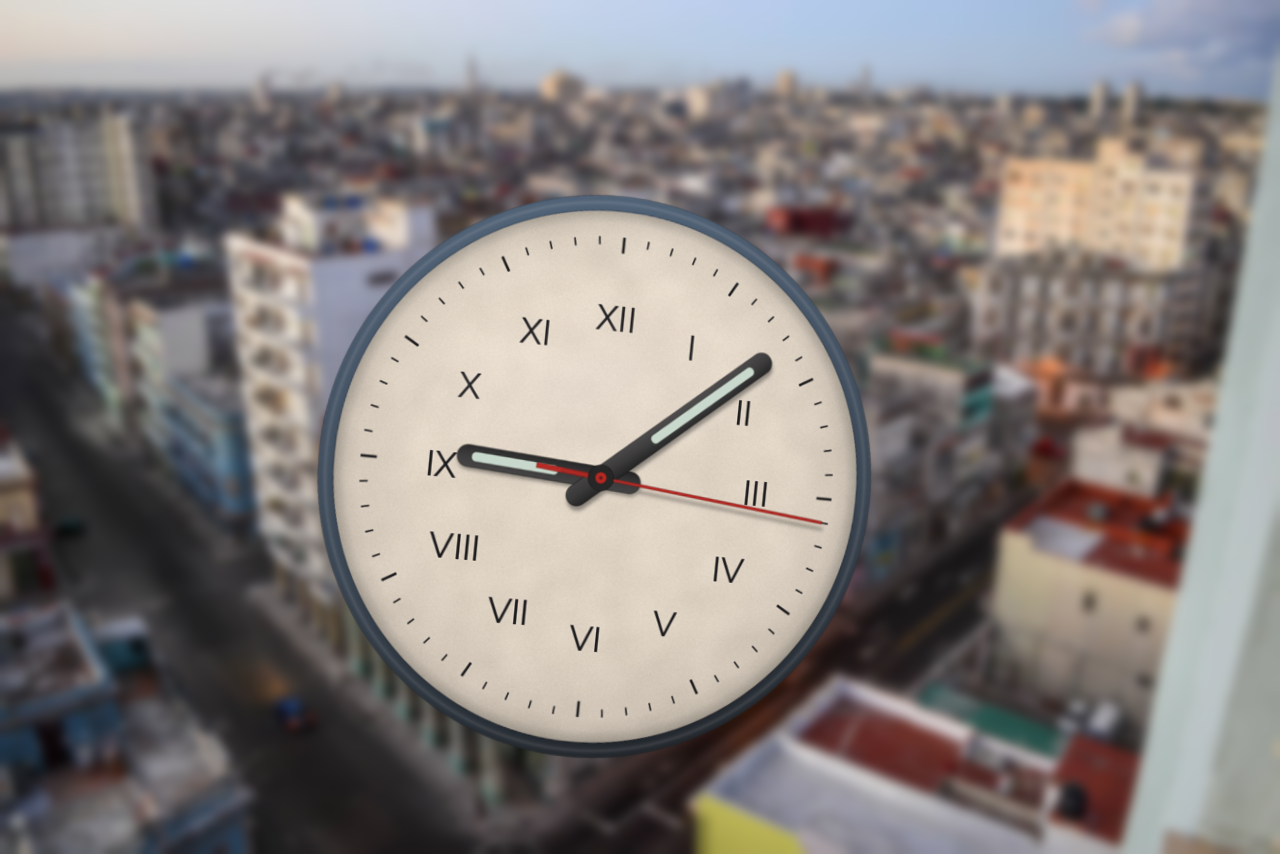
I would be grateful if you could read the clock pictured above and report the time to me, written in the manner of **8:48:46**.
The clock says **9:08:16**
